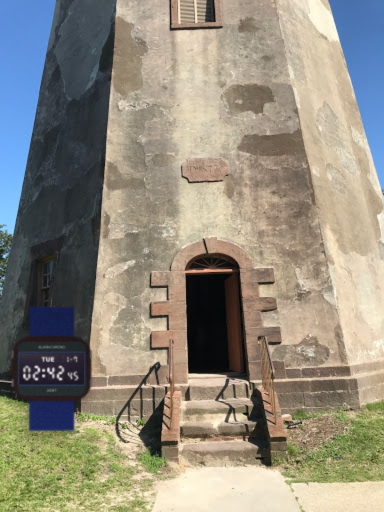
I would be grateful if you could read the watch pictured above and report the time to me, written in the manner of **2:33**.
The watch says **2:42**
